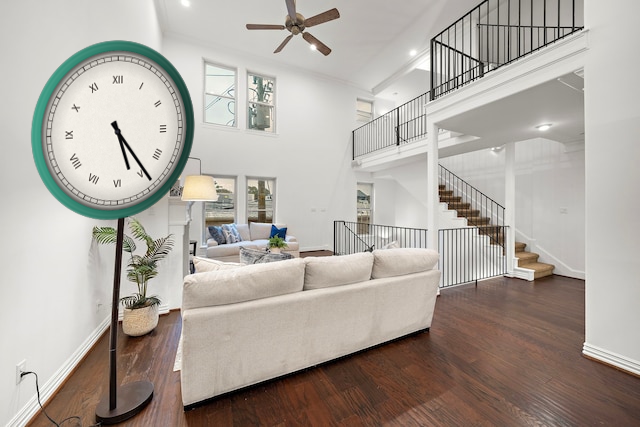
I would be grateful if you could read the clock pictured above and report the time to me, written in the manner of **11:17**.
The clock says **5:24**
